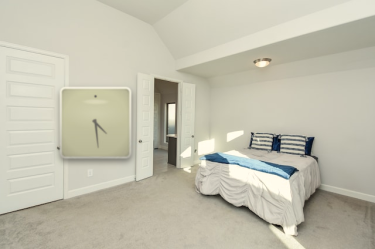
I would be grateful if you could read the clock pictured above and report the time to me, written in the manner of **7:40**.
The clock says **4:29**
